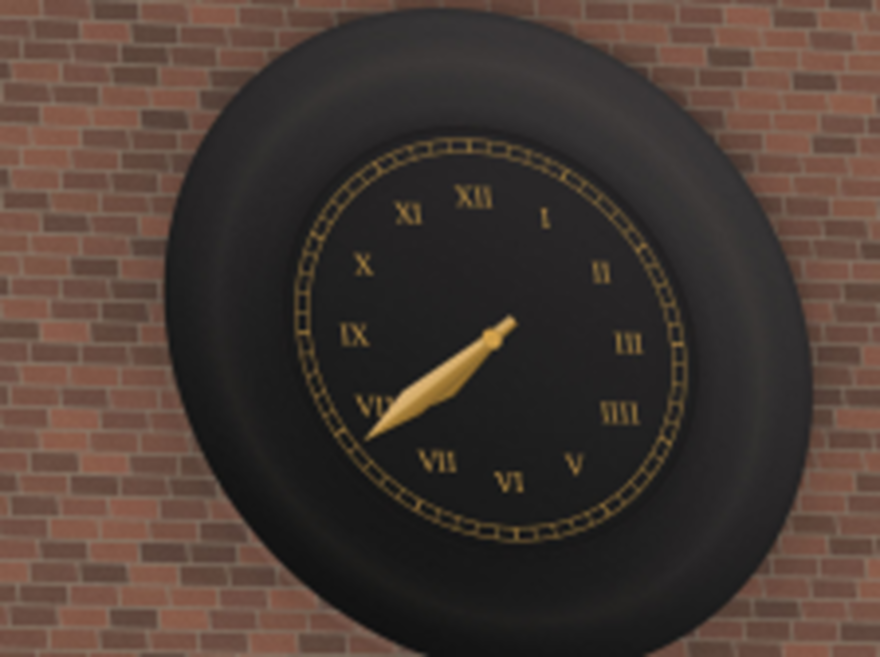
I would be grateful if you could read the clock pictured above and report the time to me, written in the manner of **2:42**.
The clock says **7:39**
